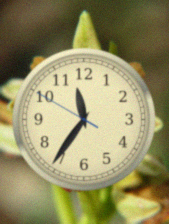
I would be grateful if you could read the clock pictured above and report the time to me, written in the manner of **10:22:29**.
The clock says **11:35:50**
